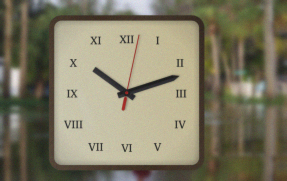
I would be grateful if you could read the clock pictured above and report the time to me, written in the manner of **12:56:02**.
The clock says **10:12:02**
